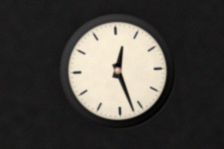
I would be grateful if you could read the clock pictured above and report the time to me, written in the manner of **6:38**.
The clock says **12:27**
